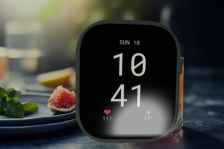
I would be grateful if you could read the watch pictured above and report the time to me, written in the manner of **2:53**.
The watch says **10:41**
